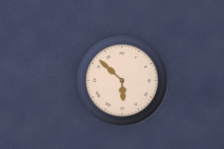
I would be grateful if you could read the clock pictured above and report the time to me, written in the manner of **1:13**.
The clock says **5:52**
